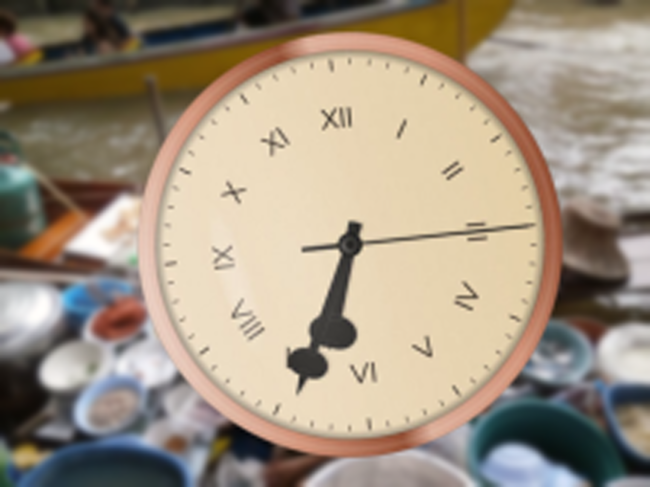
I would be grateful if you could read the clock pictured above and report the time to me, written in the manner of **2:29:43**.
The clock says **6:34:15**
